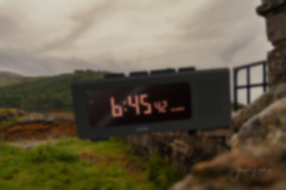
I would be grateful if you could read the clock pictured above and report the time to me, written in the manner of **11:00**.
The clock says **6:45**
